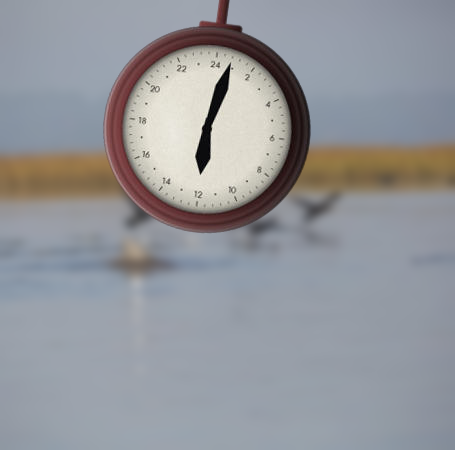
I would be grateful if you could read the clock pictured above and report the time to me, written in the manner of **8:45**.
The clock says **12:02**
